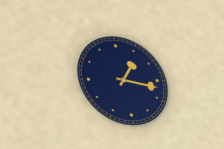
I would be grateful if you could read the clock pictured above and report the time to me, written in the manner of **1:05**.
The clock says **1:17**
